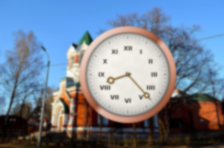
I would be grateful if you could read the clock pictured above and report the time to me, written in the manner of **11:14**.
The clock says **8:23**
